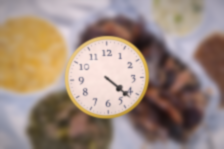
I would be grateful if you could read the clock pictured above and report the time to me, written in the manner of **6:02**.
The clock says **4:22**
